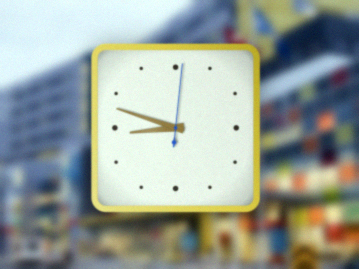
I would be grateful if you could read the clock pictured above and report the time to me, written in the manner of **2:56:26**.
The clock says **8:48:01**
